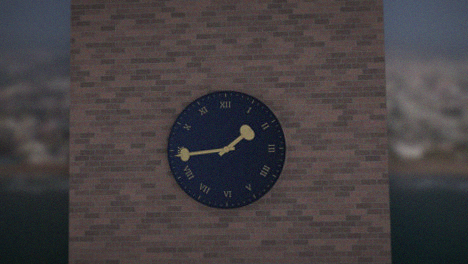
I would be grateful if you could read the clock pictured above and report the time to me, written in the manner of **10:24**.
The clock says **1:44**
